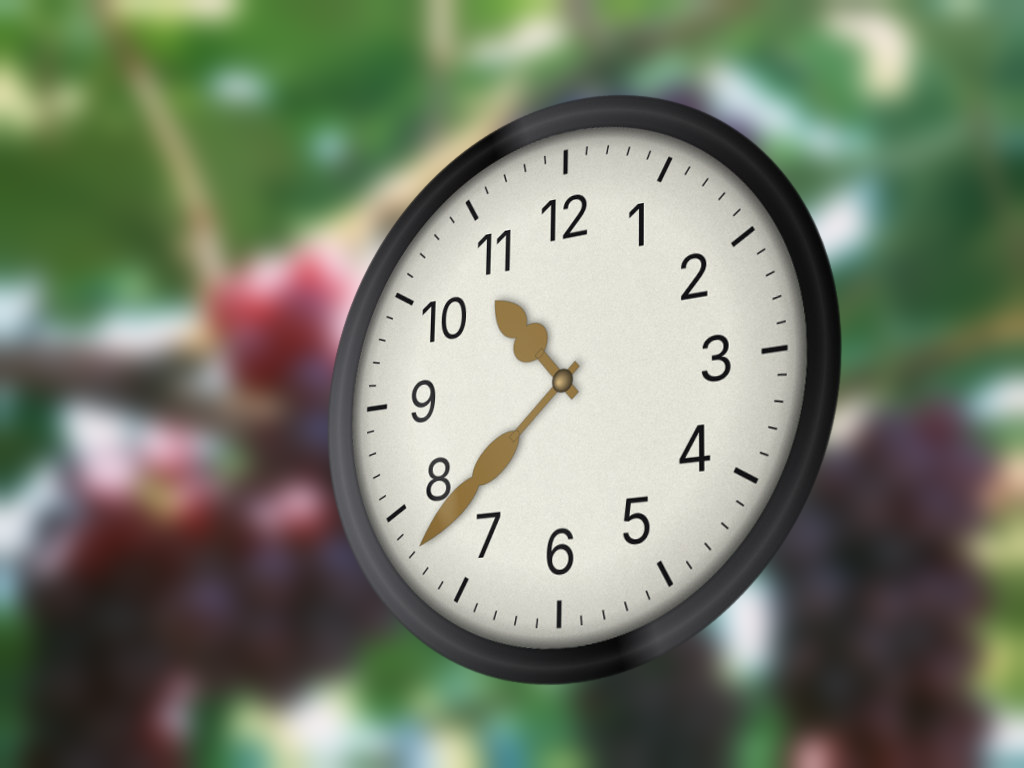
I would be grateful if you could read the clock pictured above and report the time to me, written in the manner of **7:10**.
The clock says **10:38**
